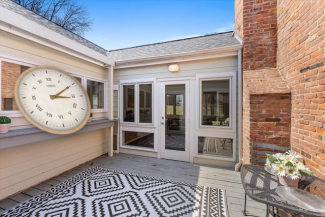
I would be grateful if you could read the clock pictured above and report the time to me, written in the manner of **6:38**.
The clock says **3:10**
